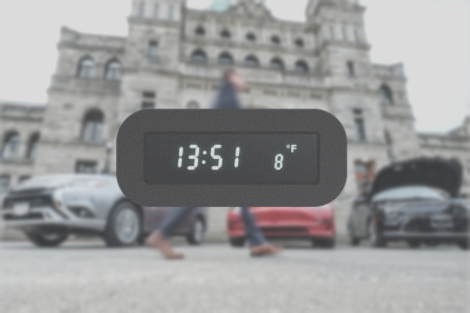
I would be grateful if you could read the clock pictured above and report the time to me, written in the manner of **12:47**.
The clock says **13:51**
